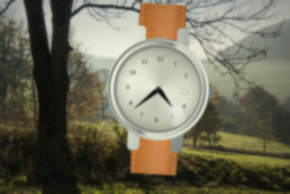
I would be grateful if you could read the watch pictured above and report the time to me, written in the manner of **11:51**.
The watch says **4:38**
